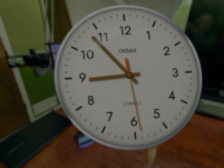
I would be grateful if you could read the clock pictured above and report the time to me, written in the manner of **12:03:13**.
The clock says **8:53:29**
